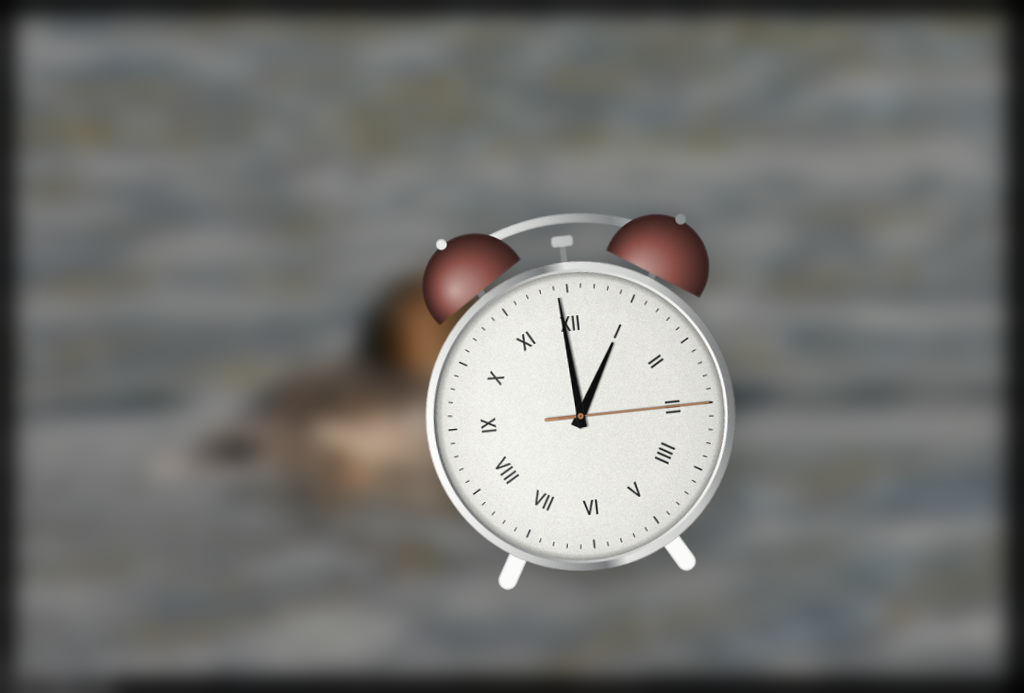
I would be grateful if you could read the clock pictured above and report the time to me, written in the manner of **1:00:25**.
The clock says **12:59:15**
